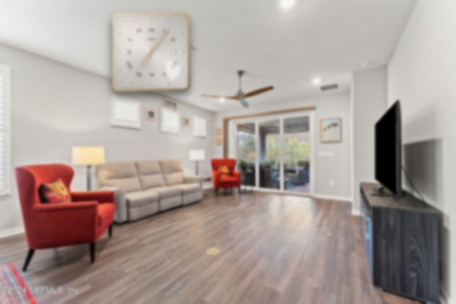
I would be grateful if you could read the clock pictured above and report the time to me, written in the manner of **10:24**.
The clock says **7:06**
